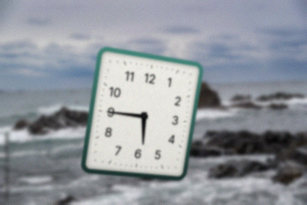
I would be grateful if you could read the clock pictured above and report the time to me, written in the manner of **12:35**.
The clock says **5:45**
